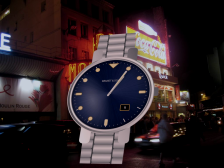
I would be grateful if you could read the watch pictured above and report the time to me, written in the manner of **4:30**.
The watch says **1:05**
